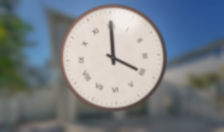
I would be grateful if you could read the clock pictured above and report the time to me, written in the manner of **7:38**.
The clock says **4:00**
